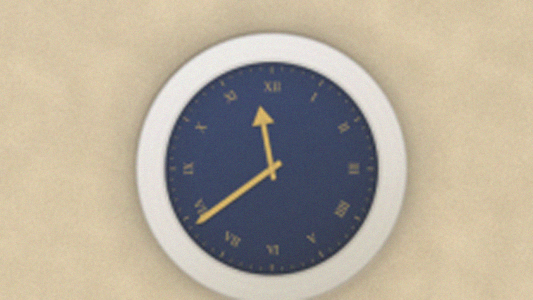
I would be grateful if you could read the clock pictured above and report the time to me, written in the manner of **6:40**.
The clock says **11:39**
